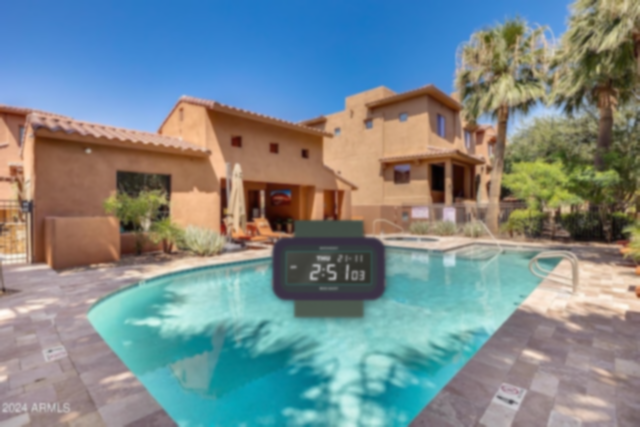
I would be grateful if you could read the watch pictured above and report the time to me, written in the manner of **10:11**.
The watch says **2:51**
